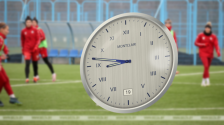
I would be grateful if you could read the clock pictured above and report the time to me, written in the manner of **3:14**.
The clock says **8:47**
